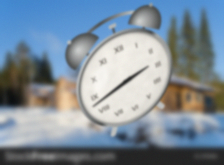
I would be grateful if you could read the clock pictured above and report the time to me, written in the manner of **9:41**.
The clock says **2:43**
